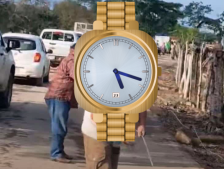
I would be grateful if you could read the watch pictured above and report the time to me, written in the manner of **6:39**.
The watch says **5:18**
